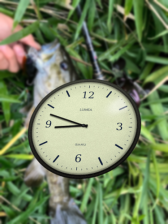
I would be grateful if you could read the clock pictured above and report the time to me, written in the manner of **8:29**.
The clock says **8:48**
